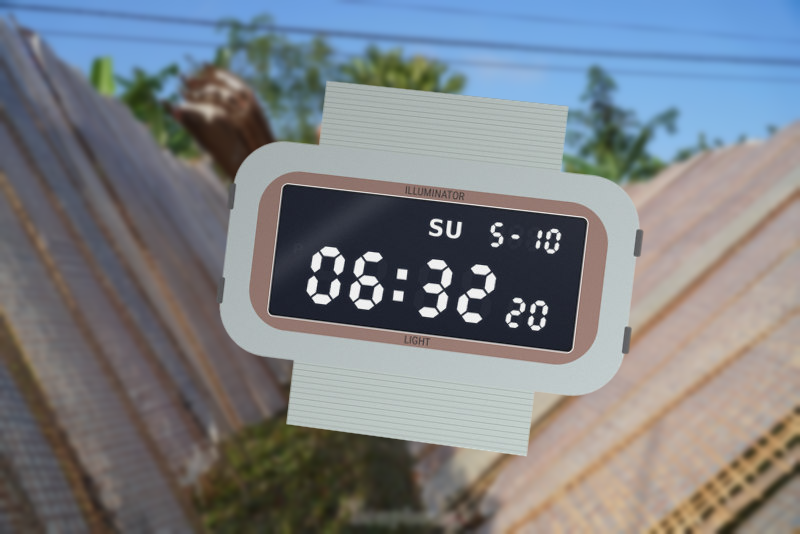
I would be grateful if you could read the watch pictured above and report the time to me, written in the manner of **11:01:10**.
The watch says **6:32:20**
